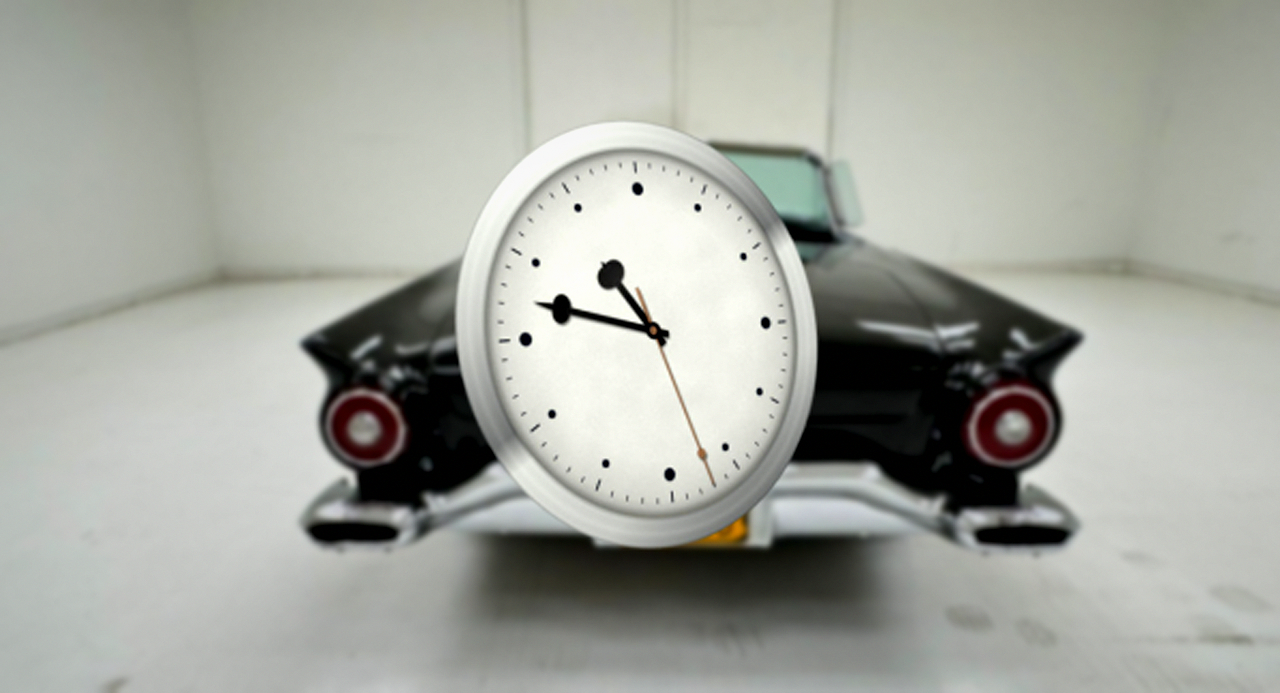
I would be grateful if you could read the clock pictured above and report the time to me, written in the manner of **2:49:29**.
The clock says **10:47:27**
